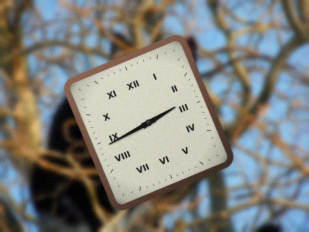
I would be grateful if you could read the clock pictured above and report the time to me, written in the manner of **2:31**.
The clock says **2:44**
